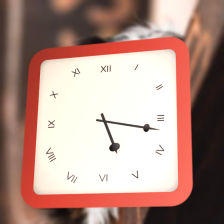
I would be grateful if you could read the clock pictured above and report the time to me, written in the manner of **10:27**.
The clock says **5:17**
